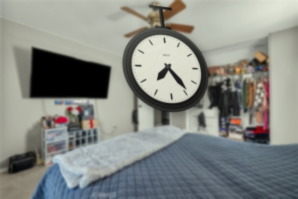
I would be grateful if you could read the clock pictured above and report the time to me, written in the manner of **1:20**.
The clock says **7:24**
